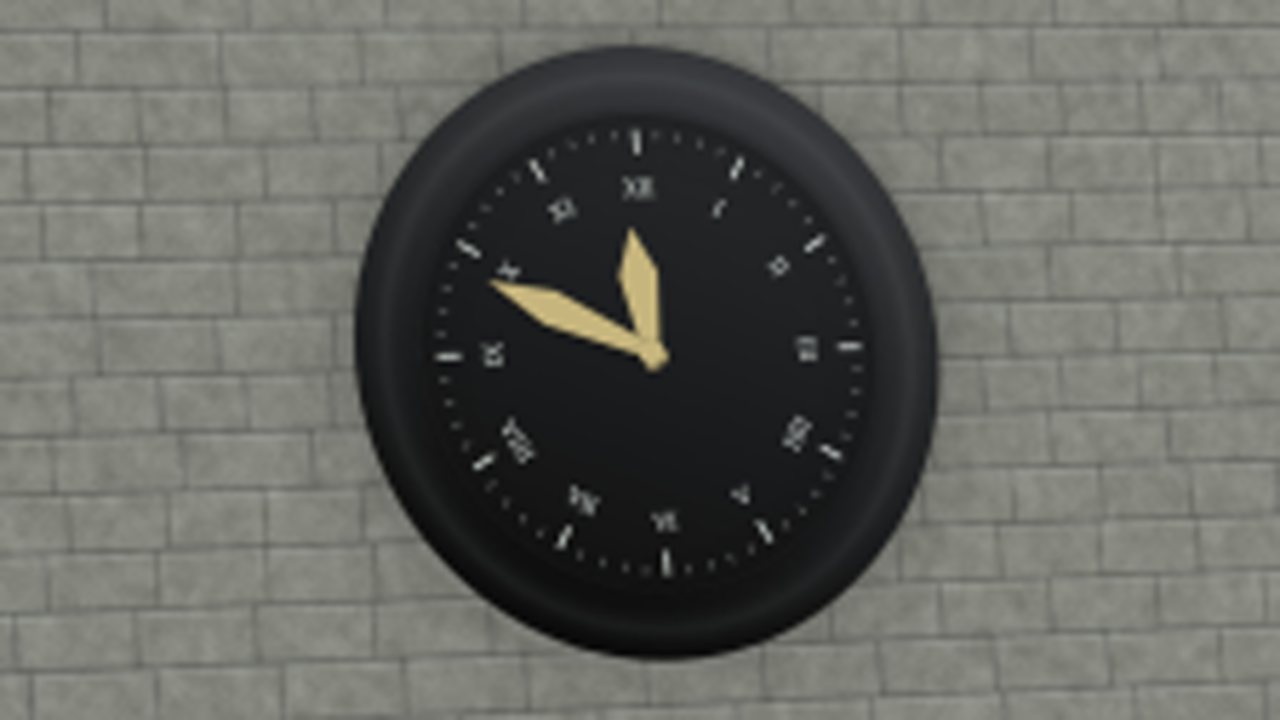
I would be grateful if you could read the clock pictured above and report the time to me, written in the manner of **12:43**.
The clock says **11:49**
